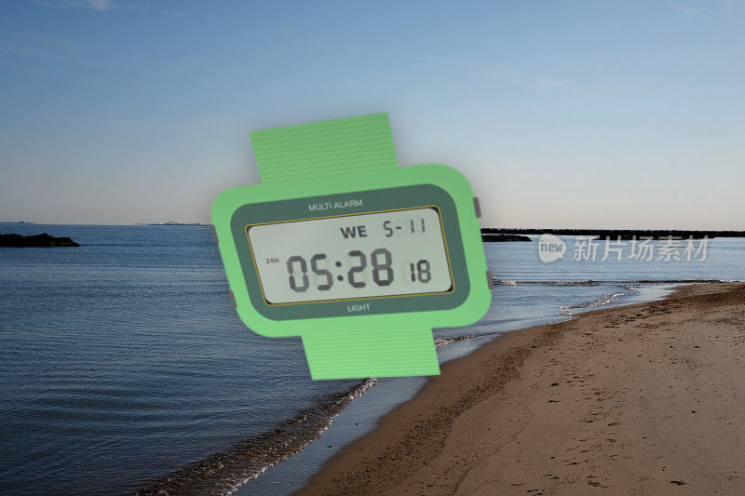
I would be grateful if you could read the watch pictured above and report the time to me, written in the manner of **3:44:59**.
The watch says **5:28:18**
